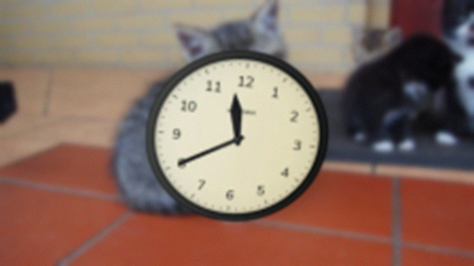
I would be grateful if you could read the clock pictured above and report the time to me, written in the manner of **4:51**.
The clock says **11:40**
